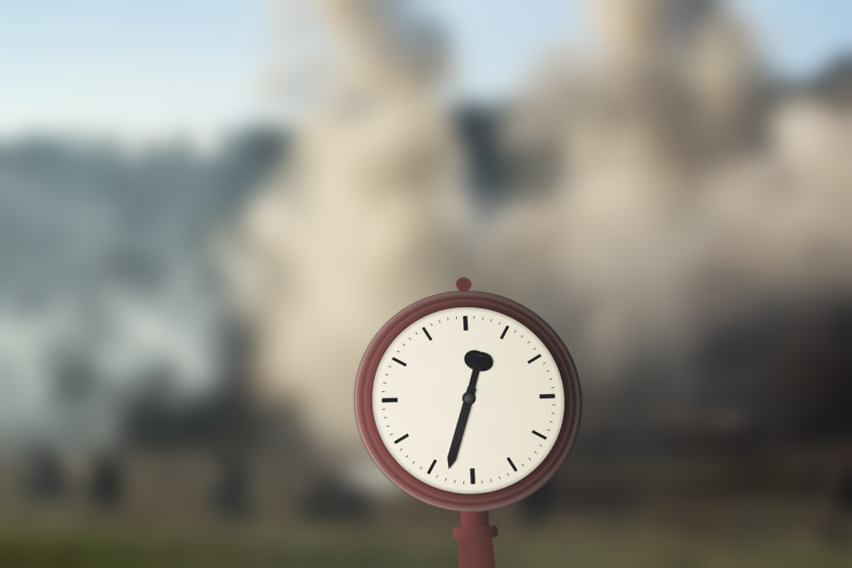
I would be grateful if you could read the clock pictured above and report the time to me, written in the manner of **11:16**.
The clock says **12:33**
